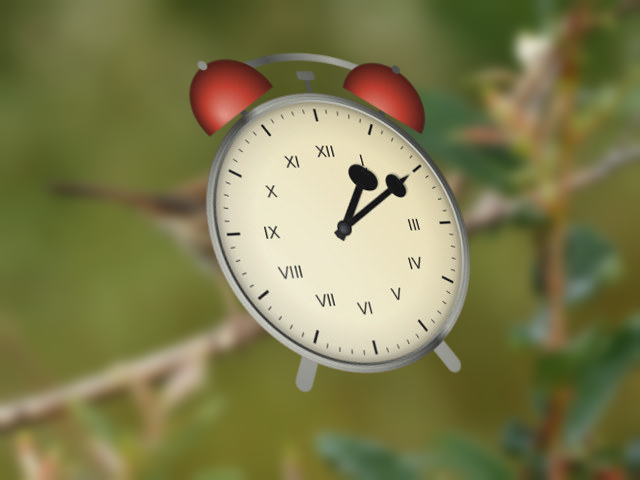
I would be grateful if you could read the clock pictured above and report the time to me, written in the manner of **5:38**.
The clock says **1:10**
